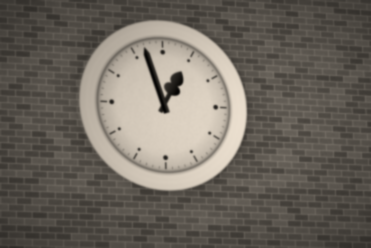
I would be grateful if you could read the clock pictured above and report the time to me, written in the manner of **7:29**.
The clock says **12:57**
